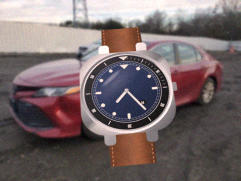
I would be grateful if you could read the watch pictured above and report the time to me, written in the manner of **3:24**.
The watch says **7:24**
